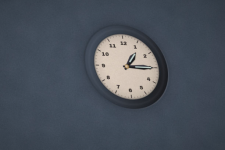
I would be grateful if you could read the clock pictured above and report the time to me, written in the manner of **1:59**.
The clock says **1:15**
